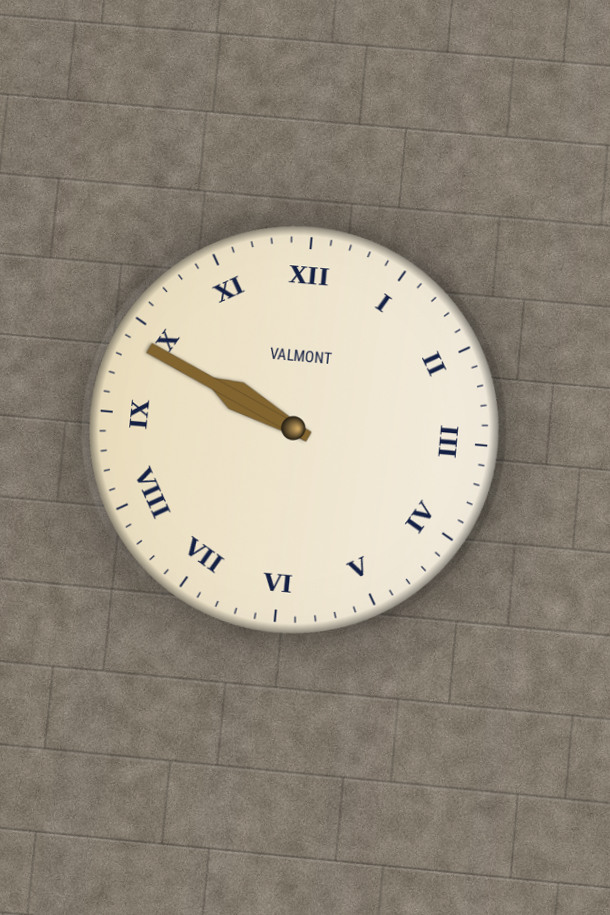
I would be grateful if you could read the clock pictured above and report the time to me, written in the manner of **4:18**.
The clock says **9:49**
